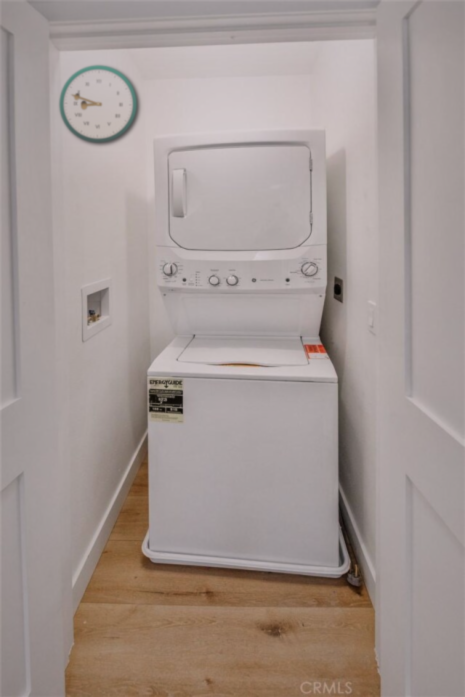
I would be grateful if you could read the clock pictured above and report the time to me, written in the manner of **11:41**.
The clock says **8:48**
